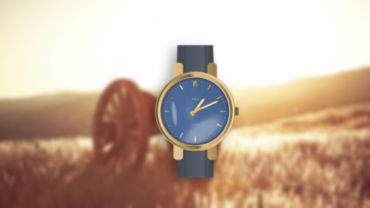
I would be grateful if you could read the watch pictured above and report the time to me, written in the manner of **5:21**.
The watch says **1:11**
